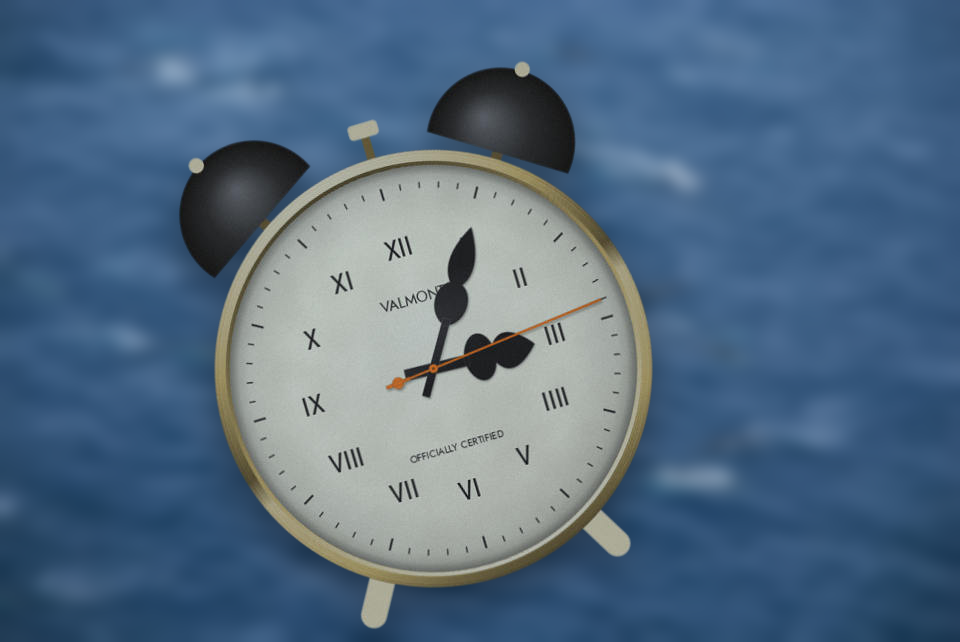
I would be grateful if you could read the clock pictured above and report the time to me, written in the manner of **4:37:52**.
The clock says **3:05:14**
